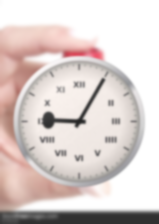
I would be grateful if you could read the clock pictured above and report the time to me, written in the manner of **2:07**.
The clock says **9:05**
